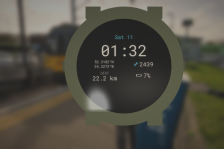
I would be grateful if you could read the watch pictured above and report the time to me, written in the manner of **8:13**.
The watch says **1:32**
